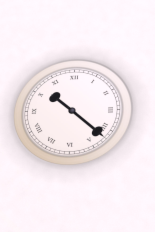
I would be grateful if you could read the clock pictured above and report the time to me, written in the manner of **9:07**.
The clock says **10:22**
